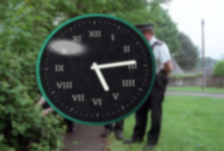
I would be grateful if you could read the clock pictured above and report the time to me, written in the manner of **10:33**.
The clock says **5:14**
